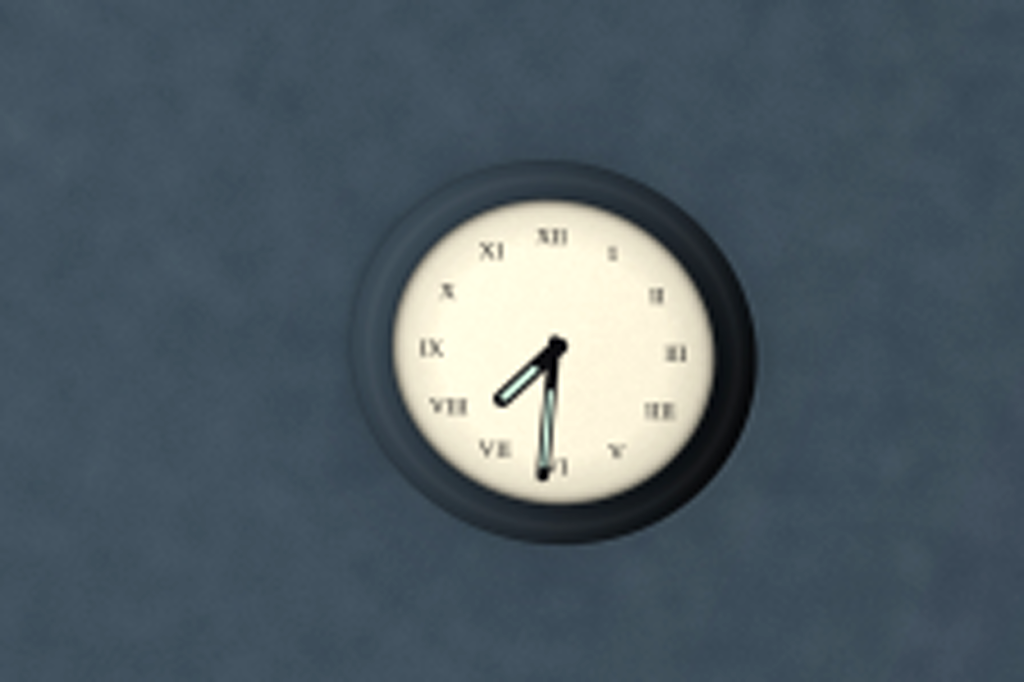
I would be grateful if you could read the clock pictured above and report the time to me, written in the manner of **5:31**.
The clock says **7:31**
